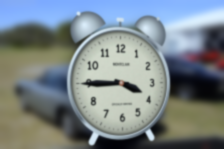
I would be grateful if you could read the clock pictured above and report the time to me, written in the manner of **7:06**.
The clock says **3:45**
